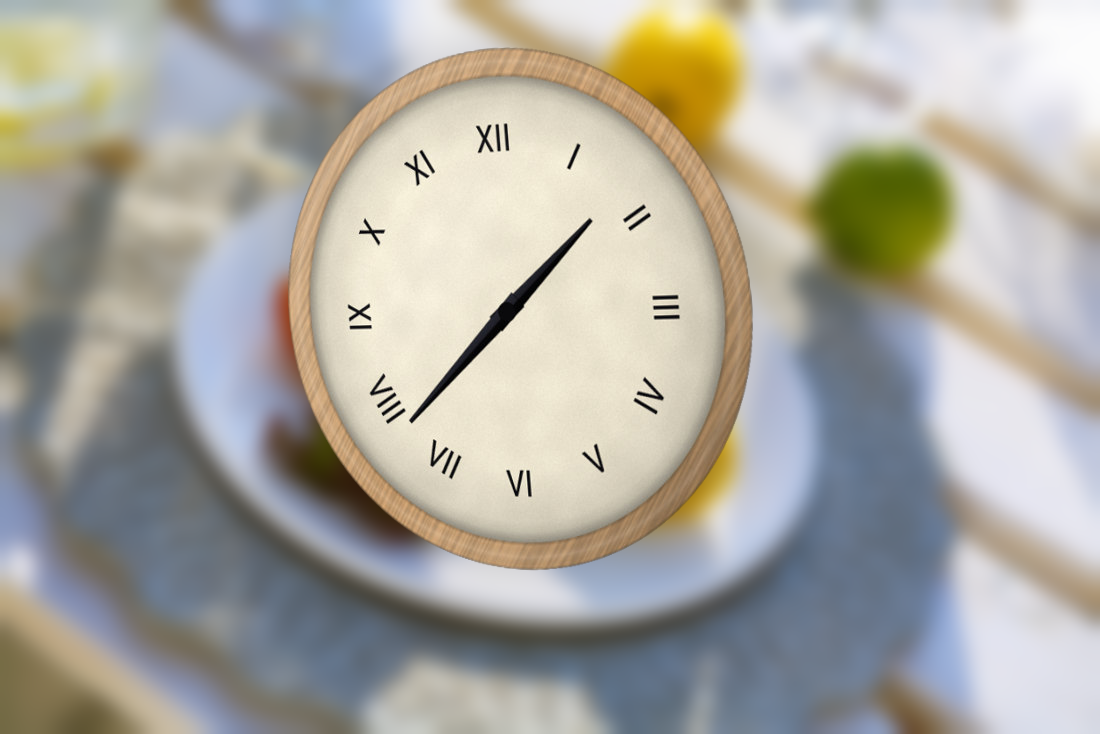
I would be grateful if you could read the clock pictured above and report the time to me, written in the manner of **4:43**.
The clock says **1:38**
